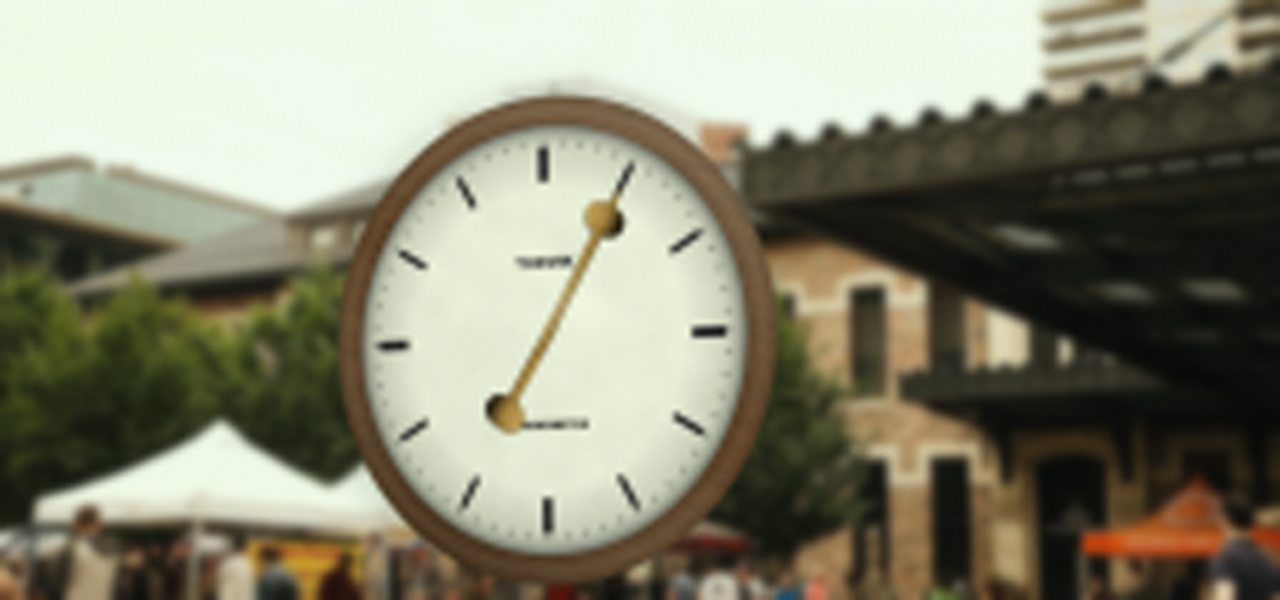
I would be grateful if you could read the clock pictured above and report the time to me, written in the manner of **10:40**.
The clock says **7:05**
